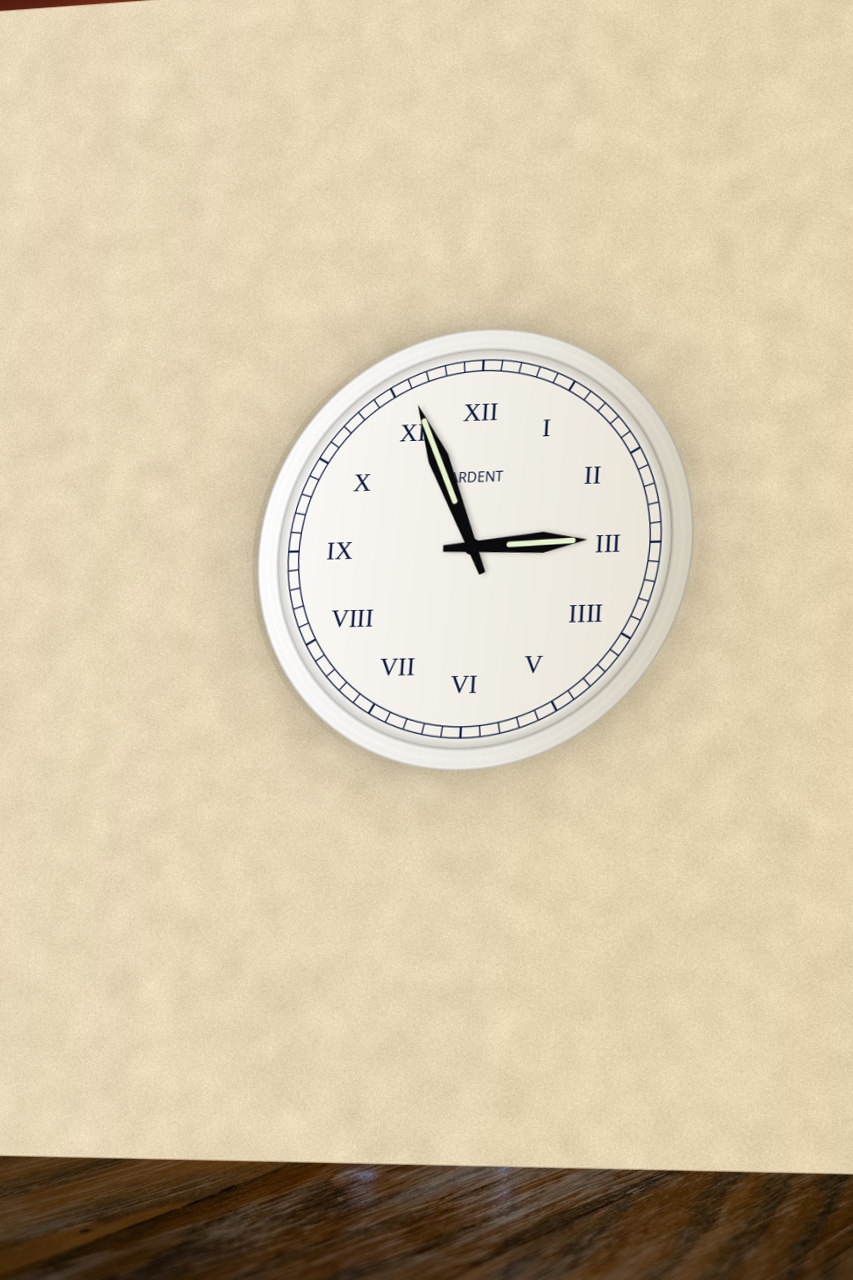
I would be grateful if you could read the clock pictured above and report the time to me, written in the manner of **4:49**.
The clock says **2:56**
